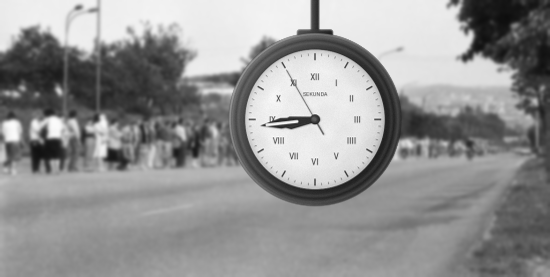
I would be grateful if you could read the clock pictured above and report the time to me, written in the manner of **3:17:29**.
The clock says **8:43:55**
